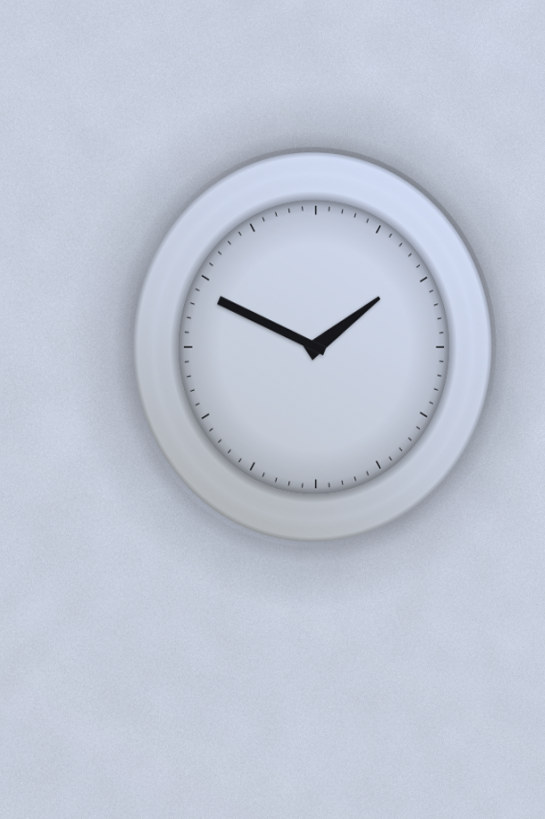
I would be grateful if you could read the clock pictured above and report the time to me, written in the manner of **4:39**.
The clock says **1:49**
